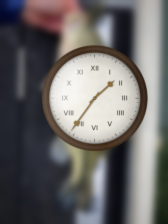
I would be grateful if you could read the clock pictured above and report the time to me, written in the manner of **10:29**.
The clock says **1:36**
